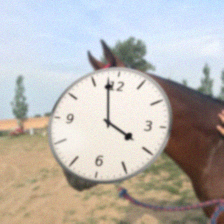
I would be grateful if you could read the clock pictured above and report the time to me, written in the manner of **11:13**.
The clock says **3:58**
